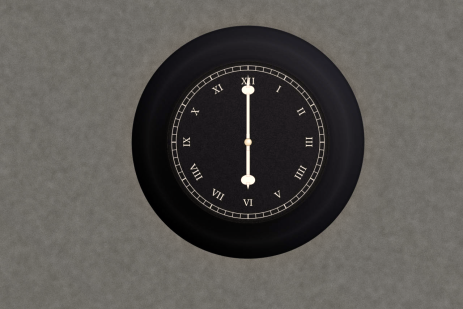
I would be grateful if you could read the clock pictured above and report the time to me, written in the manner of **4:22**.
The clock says **6:00**
